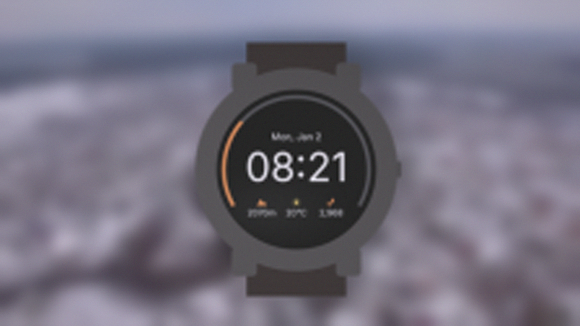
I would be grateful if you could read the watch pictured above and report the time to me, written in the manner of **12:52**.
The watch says **8:21**
